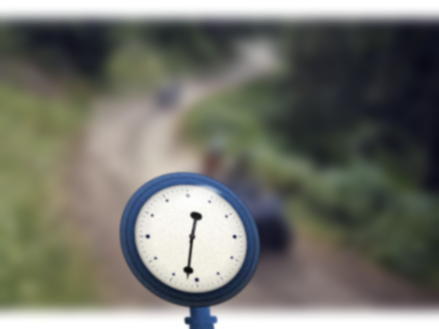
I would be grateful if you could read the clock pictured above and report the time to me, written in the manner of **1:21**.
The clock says **12:32**
